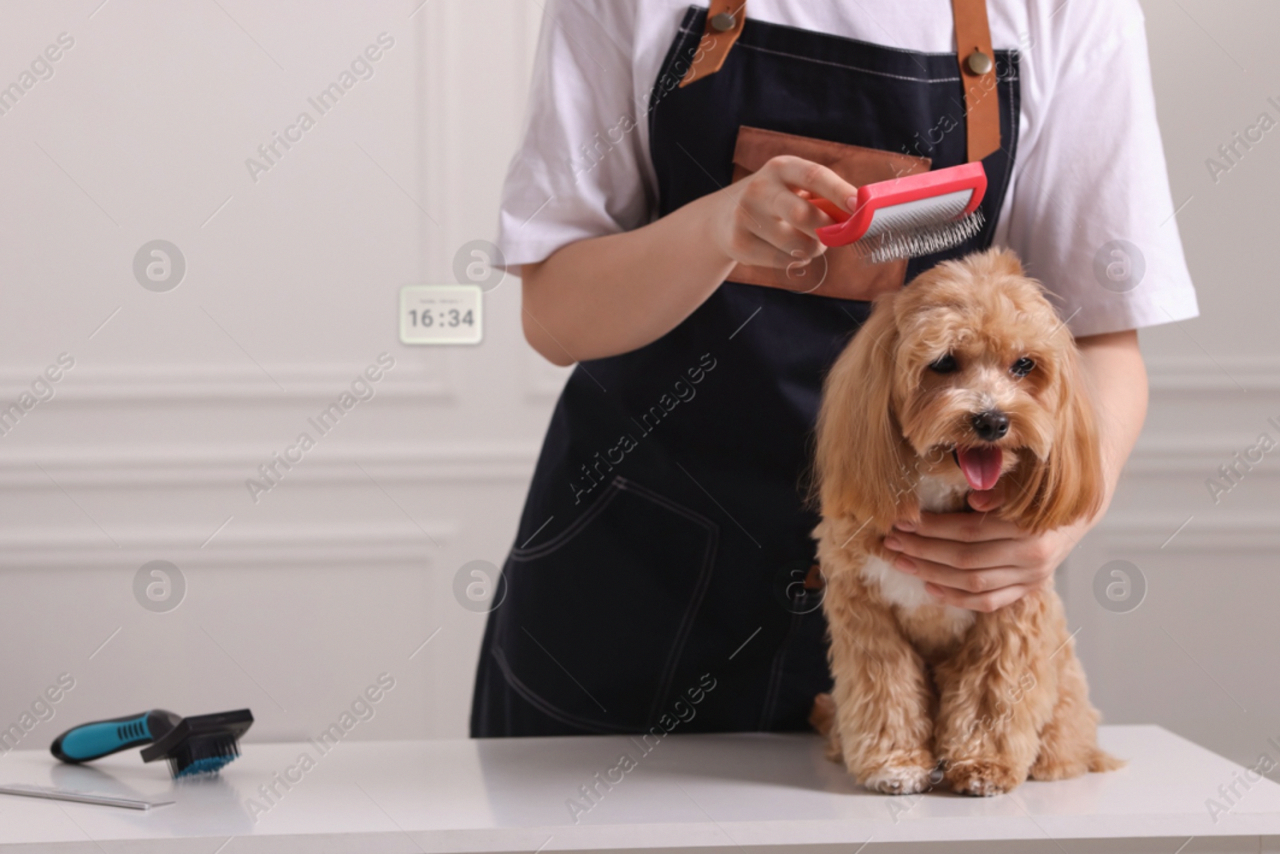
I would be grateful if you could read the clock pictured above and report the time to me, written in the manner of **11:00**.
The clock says **16:34**
